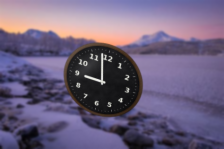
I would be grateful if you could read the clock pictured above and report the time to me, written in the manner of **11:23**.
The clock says **8:58**
